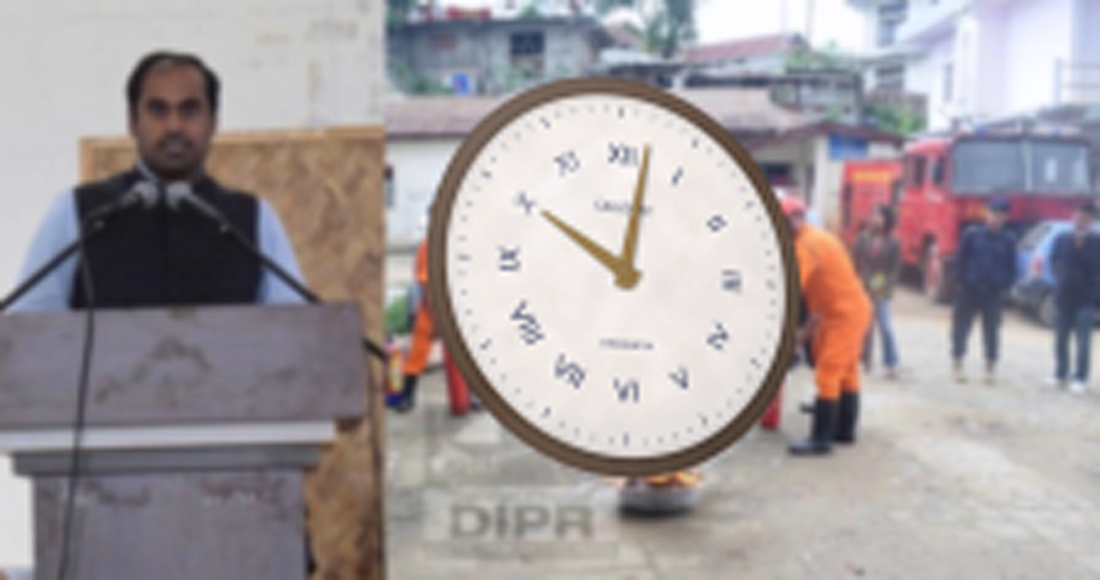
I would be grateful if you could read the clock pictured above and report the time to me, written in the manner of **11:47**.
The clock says **10:02**
